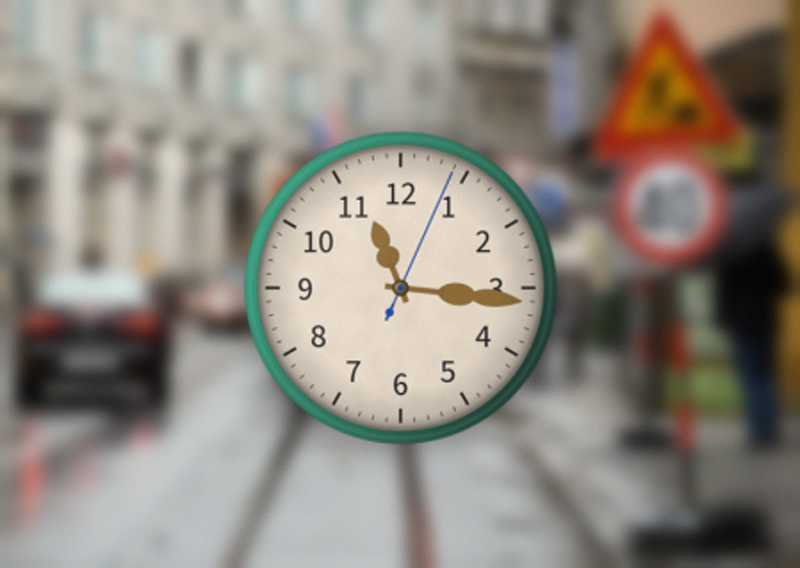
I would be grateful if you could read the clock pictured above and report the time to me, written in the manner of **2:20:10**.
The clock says **11:16:04**
